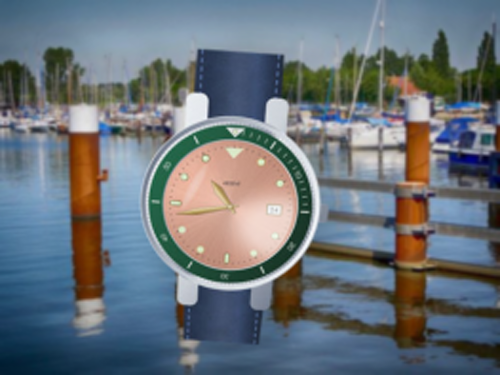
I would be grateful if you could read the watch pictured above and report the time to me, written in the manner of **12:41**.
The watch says **10:43**
